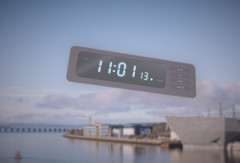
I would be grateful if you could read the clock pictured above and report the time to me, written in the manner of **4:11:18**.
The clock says **11:01:13**
